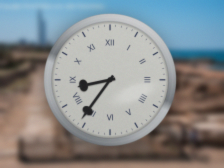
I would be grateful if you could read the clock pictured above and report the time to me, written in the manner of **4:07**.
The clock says **8:36**
